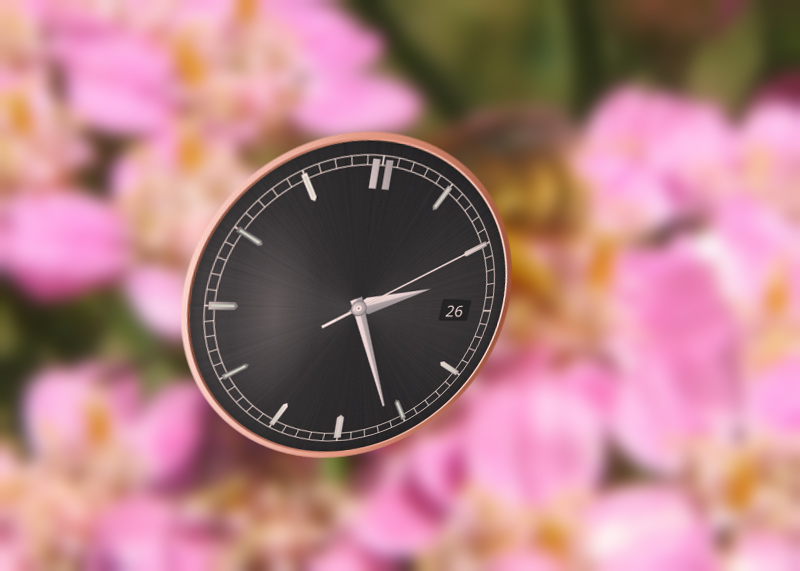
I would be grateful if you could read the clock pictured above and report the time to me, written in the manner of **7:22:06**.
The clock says **2:26:10**
